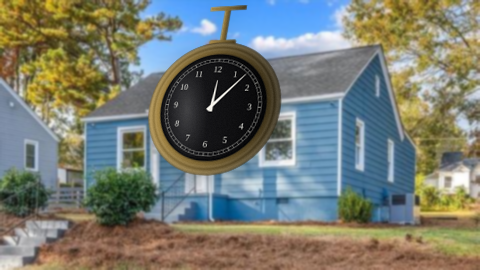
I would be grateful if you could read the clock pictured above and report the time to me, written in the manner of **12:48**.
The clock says **12:07**
